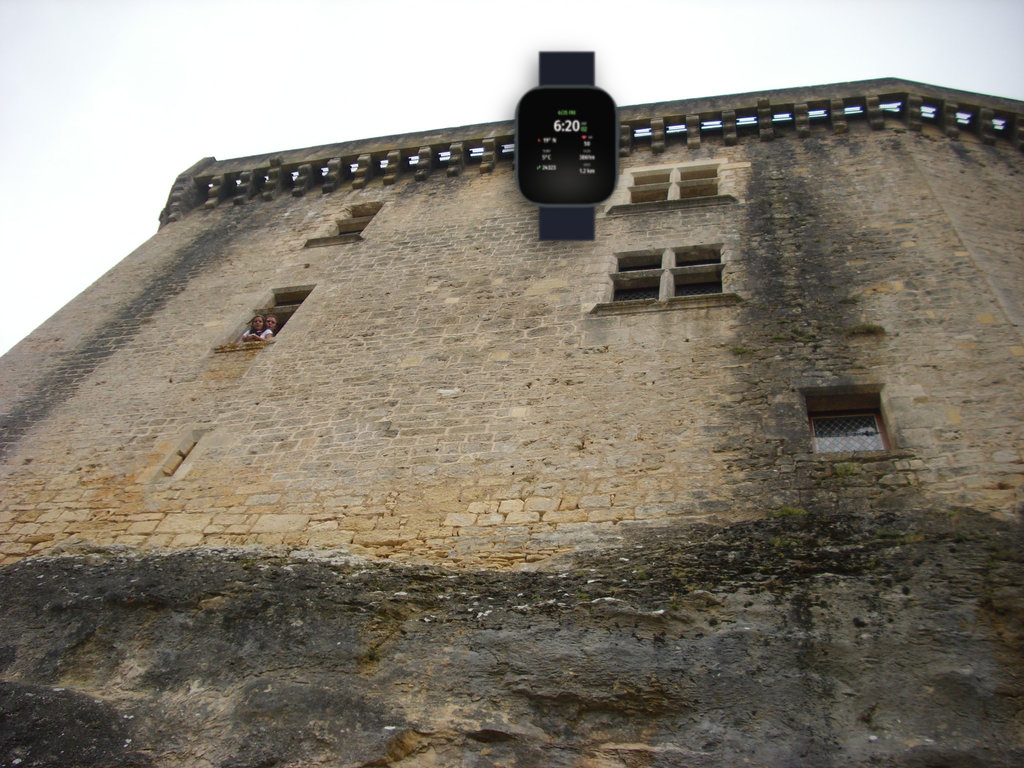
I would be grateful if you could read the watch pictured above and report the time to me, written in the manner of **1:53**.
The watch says **6:20**
